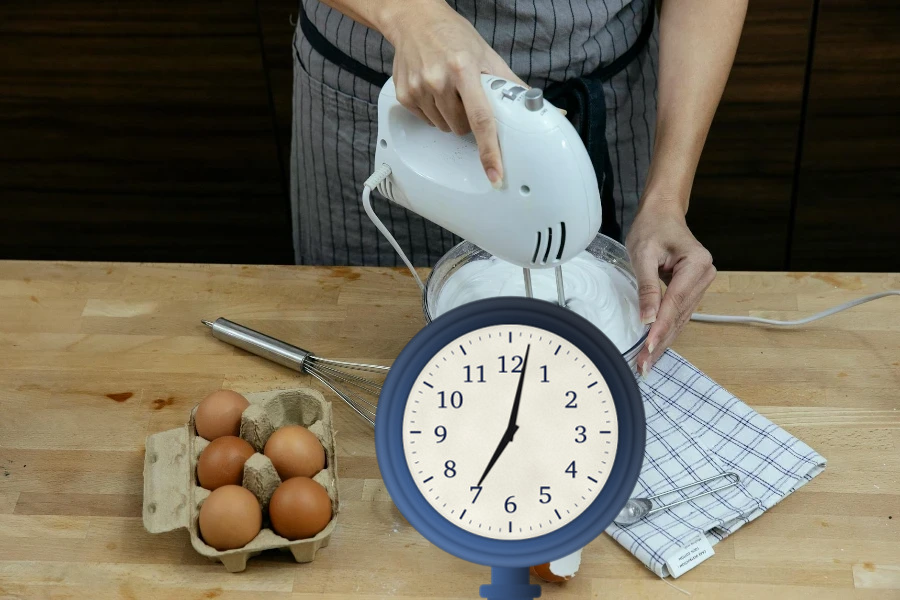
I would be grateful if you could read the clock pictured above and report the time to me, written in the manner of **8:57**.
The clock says **7:02**
